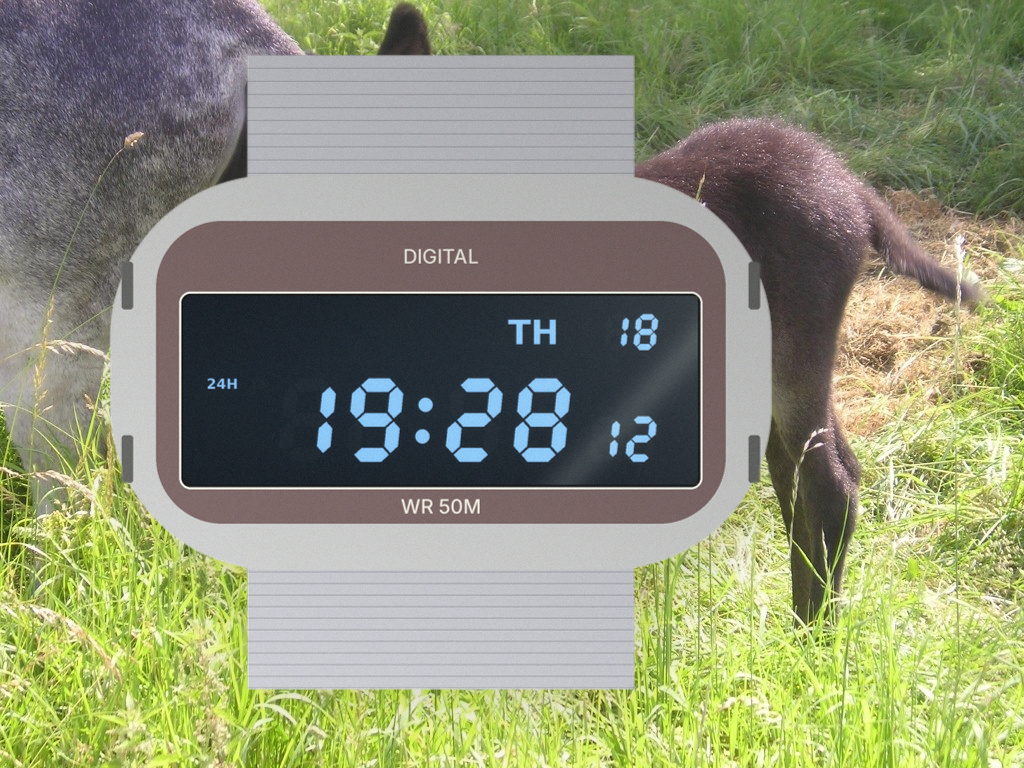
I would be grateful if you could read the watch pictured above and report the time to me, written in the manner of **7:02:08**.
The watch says **19:28:12**
